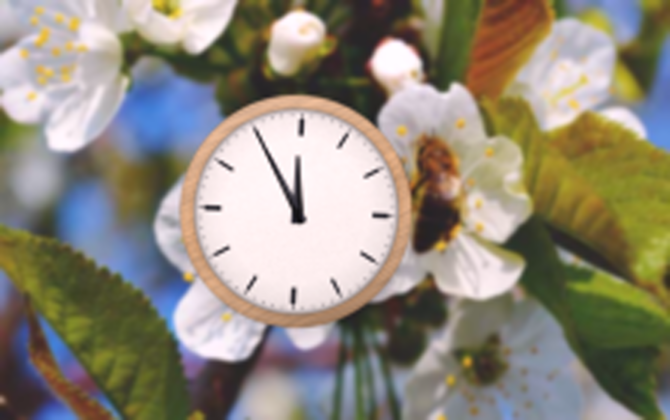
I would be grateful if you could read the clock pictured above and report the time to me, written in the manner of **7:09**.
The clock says **11:55**
